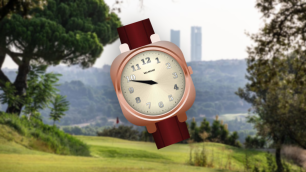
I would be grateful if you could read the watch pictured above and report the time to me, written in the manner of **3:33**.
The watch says **9:49**
